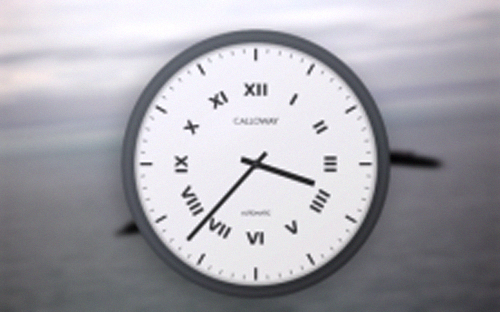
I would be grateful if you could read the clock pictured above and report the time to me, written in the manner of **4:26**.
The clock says **3:37**
